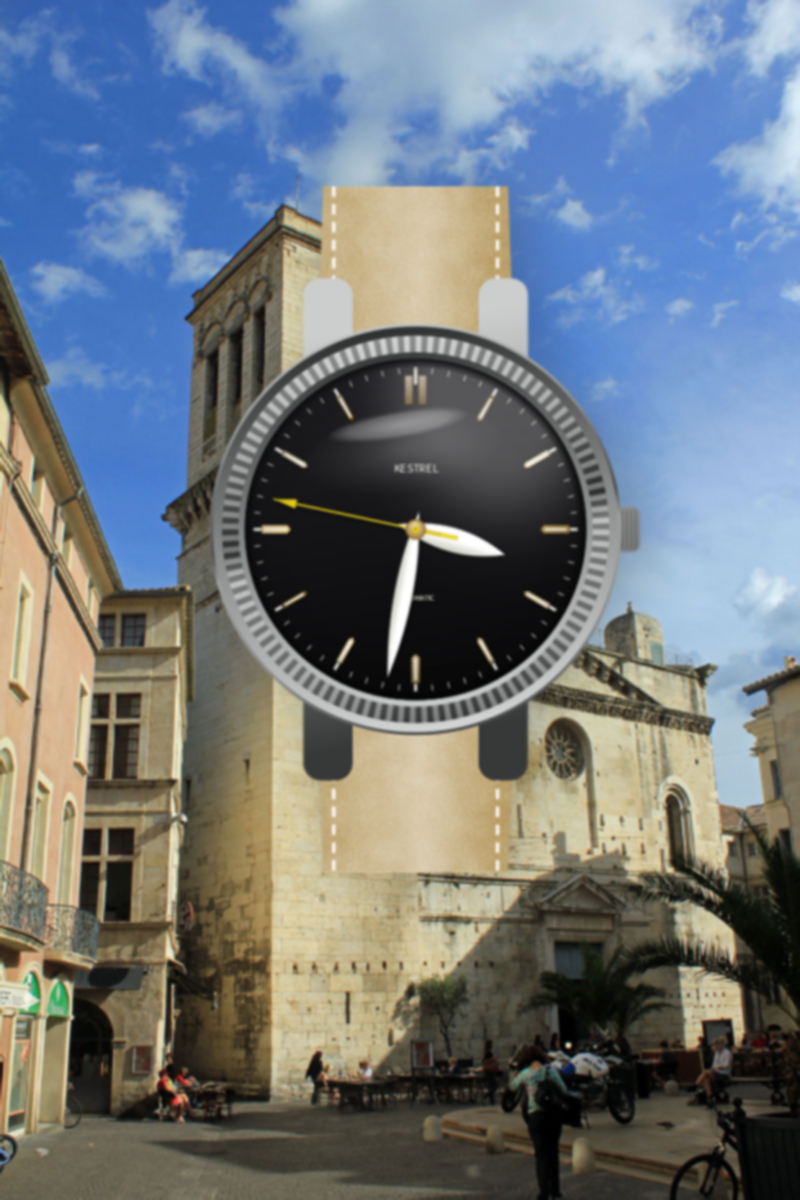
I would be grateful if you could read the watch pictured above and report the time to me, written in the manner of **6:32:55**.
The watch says **3:31:47**
